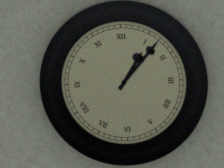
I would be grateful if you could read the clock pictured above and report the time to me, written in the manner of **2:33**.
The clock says **1:07**
